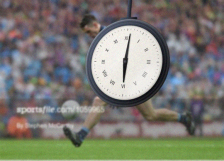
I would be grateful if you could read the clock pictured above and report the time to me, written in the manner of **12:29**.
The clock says **6:01**
